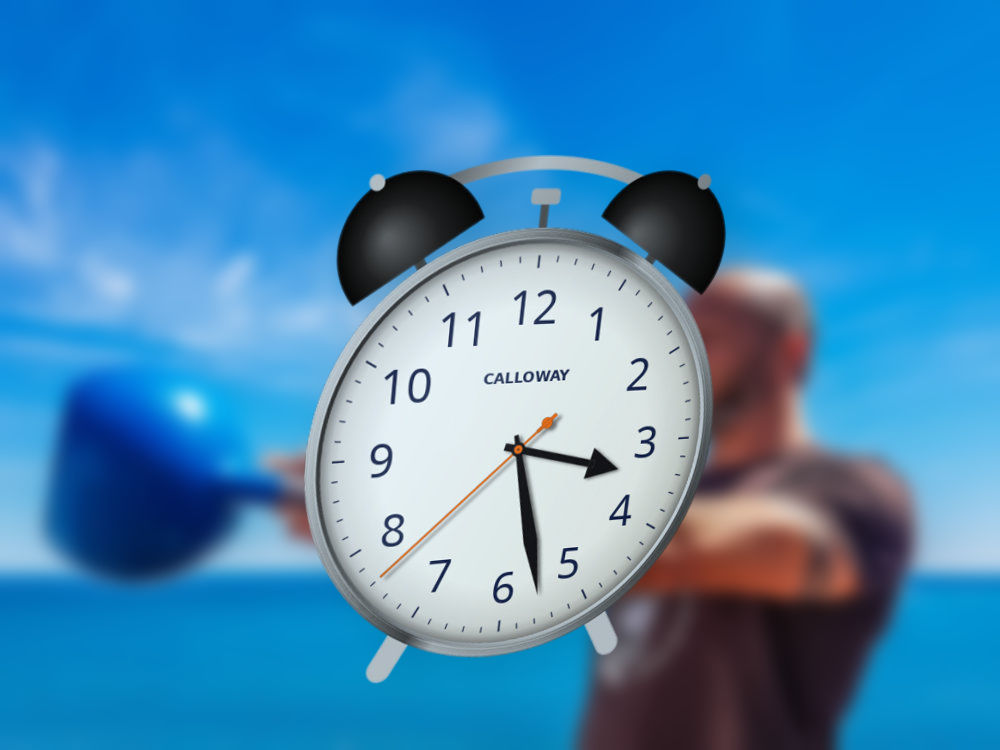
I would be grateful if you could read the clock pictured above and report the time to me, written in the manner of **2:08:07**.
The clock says **3:27:38**
